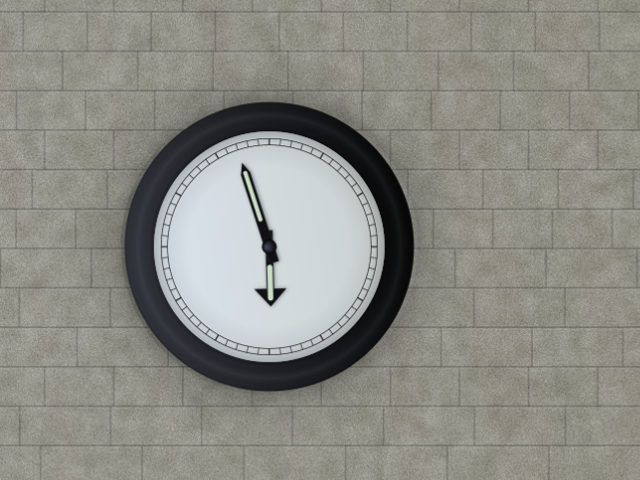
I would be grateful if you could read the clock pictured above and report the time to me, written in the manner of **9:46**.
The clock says **5:57**
